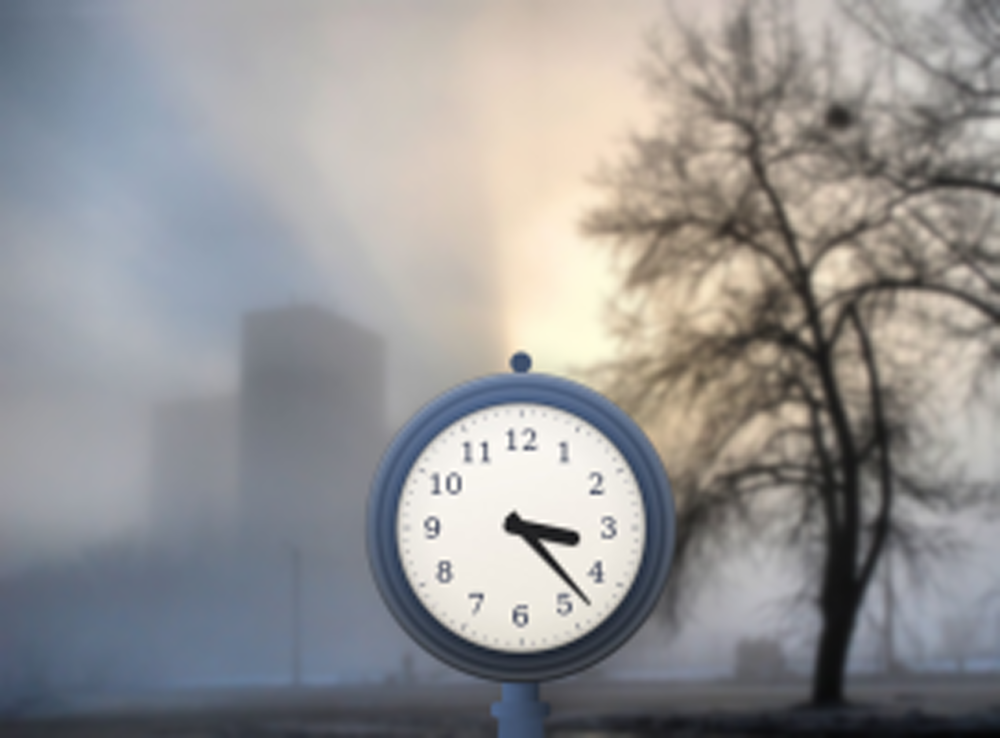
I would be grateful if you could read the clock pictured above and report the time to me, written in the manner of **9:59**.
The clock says **3:23**
